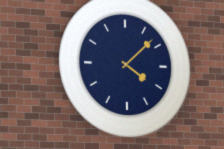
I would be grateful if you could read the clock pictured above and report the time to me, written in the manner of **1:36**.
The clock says **4:08**
